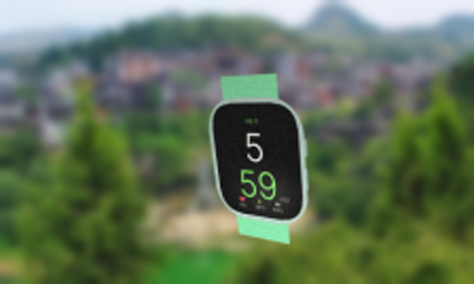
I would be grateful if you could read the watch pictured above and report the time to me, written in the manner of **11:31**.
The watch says **5:59**
